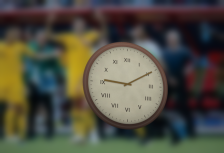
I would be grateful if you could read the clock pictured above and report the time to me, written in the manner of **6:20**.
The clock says **9:10**
